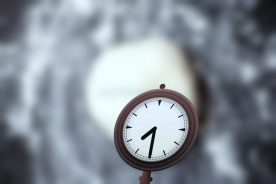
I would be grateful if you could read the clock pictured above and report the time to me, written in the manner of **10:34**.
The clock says **7:30**
